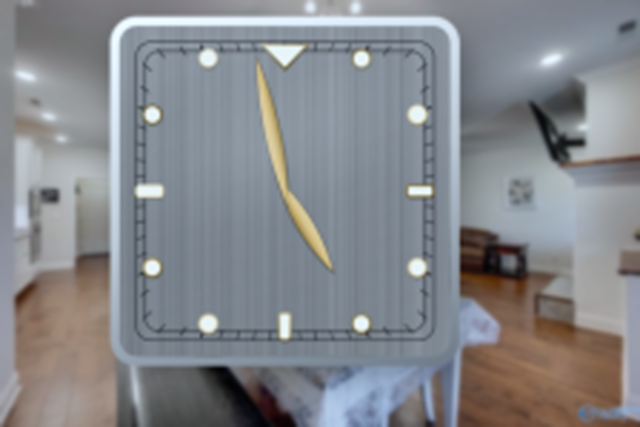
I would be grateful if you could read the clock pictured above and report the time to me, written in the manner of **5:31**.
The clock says **4:58**
